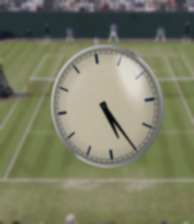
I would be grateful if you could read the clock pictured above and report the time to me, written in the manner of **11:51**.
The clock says **5:25**
